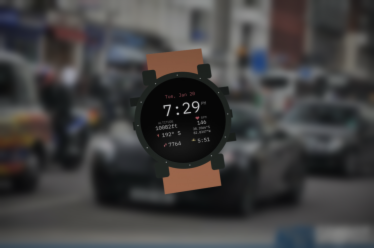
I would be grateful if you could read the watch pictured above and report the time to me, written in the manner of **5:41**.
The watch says **7:29**
